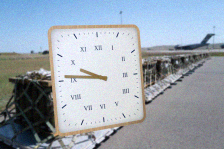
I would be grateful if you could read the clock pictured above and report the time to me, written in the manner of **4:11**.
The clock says **9:46**
